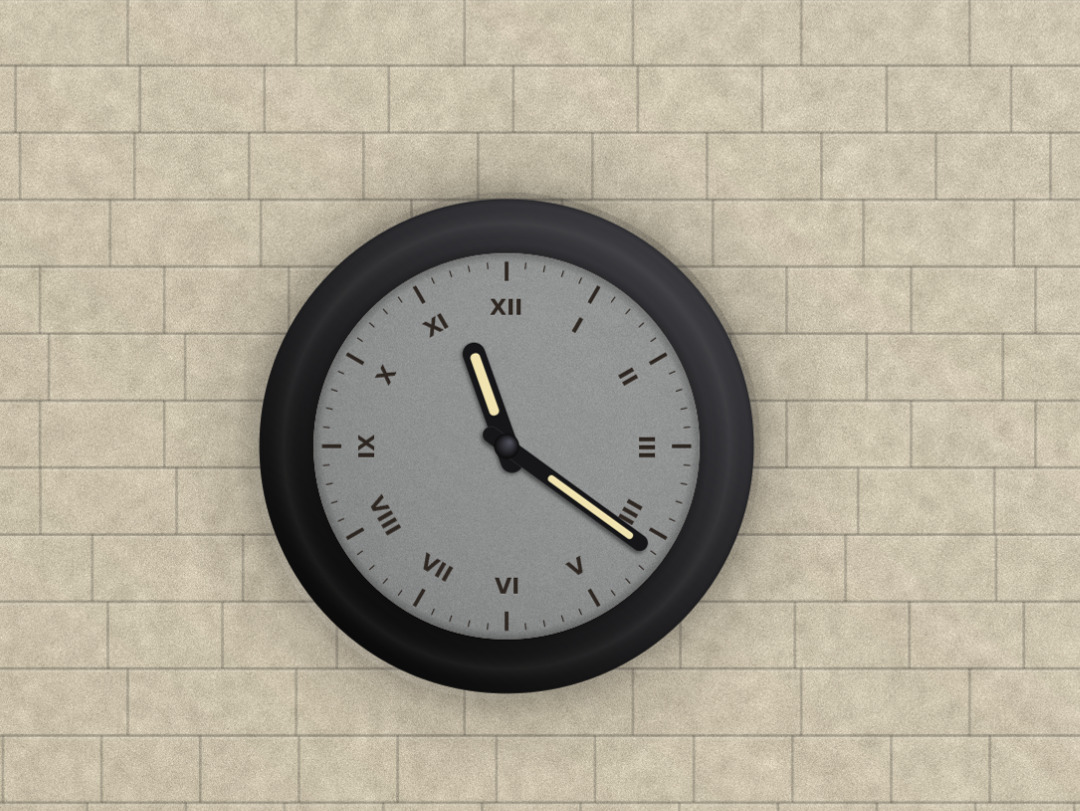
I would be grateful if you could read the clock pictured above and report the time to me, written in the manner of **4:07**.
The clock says **11:21**
